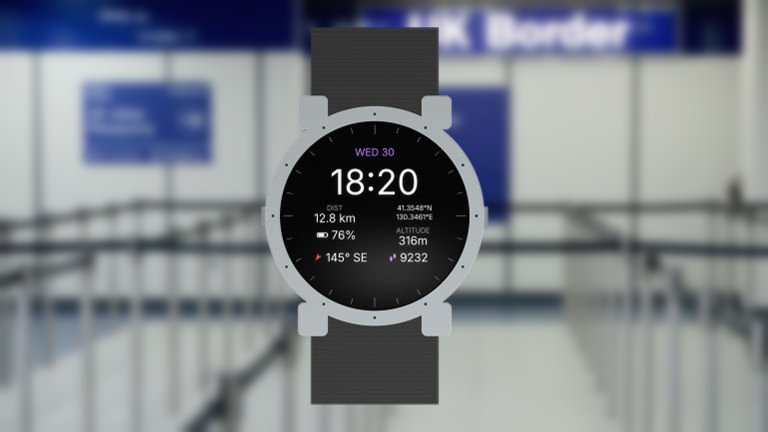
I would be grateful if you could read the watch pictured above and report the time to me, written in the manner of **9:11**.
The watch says **18:20**
